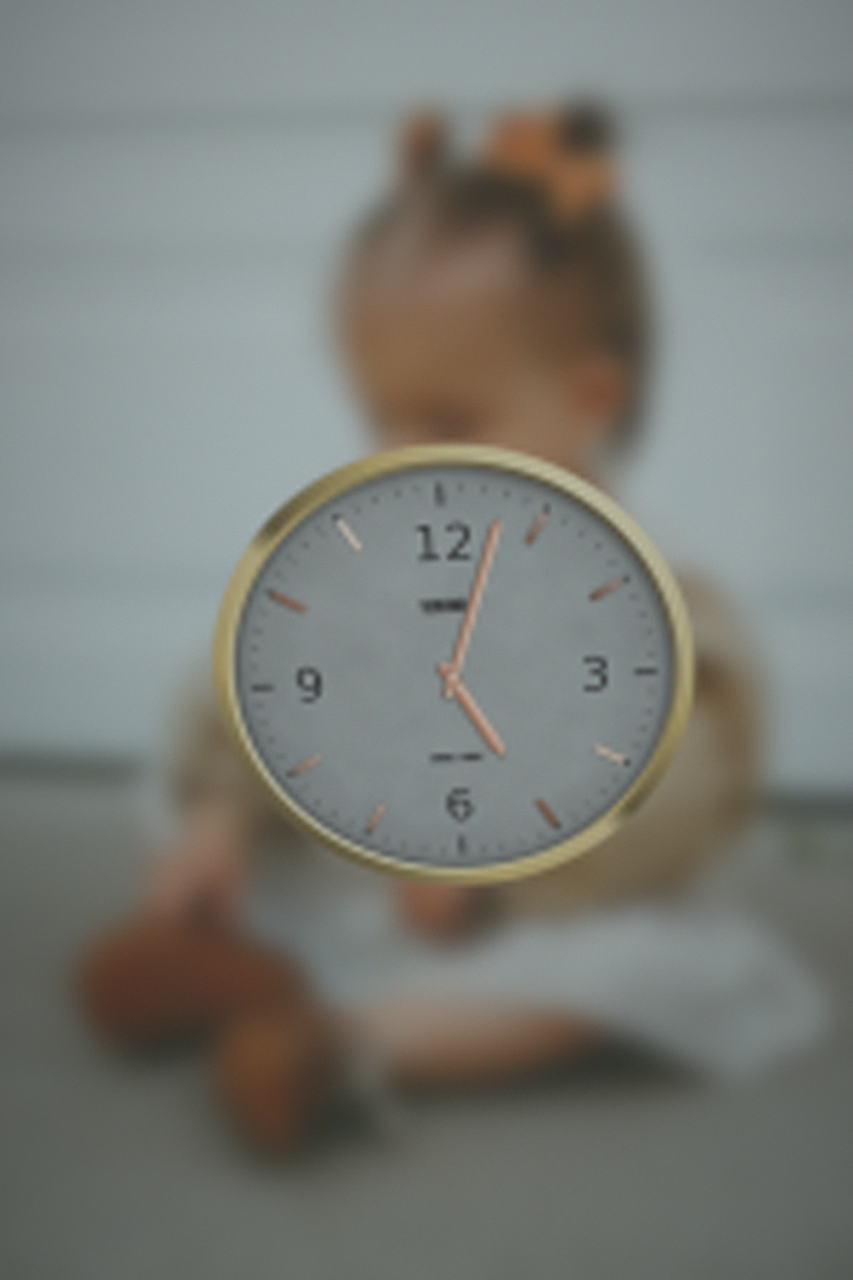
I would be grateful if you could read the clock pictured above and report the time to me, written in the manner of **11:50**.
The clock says **5:03**
